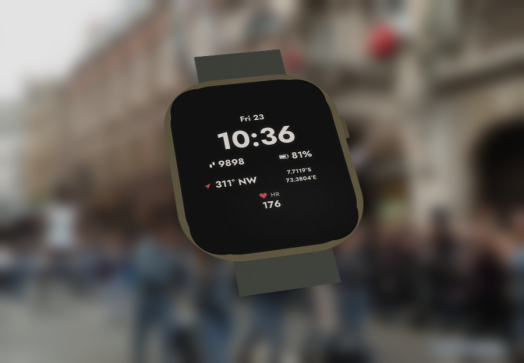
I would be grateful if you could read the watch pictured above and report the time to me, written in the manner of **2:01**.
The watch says **10:36**
